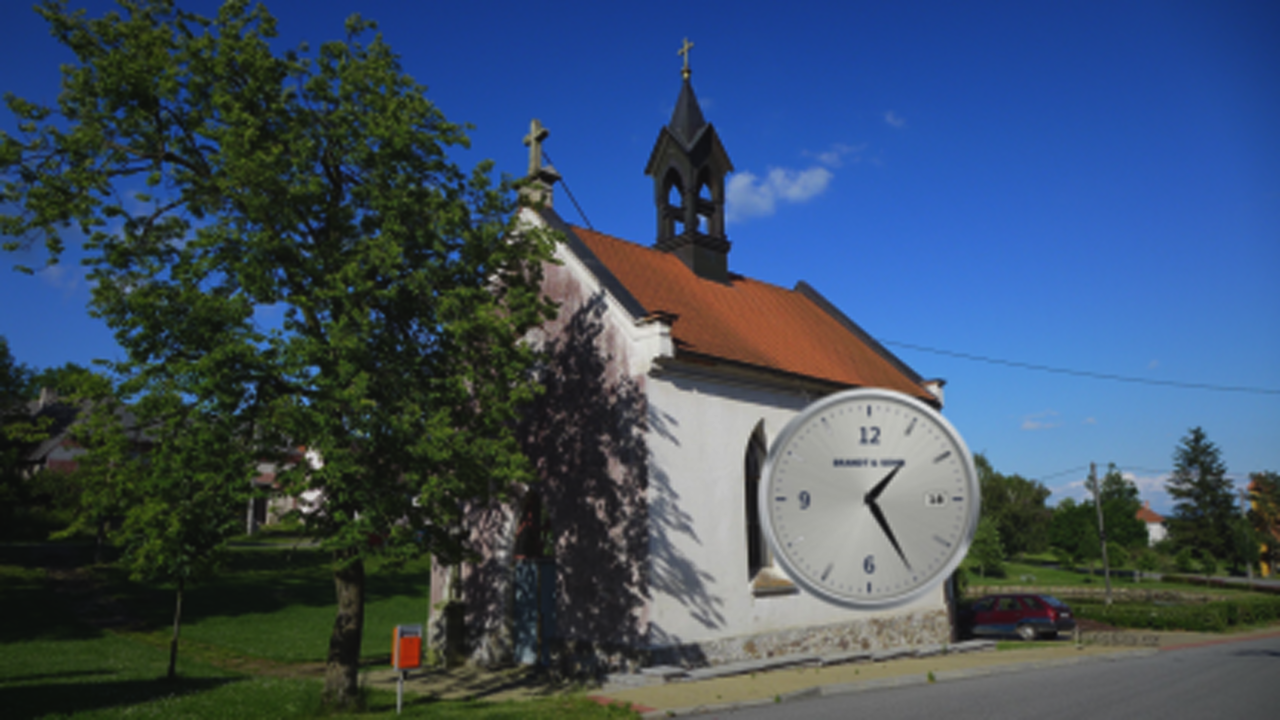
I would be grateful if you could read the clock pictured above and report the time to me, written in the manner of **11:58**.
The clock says **1:25**
